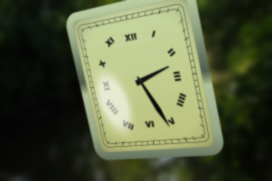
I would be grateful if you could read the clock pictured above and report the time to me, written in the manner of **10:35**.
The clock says **2:26**
